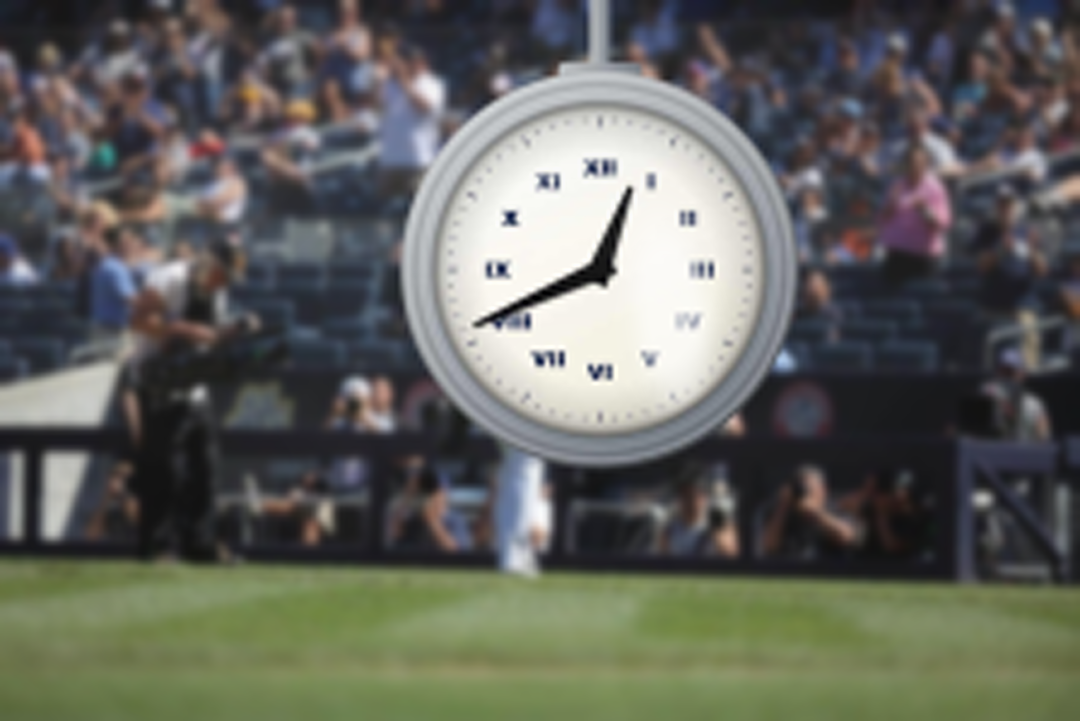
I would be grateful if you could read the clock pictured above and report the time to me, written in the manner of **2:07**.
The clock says **12:41**
